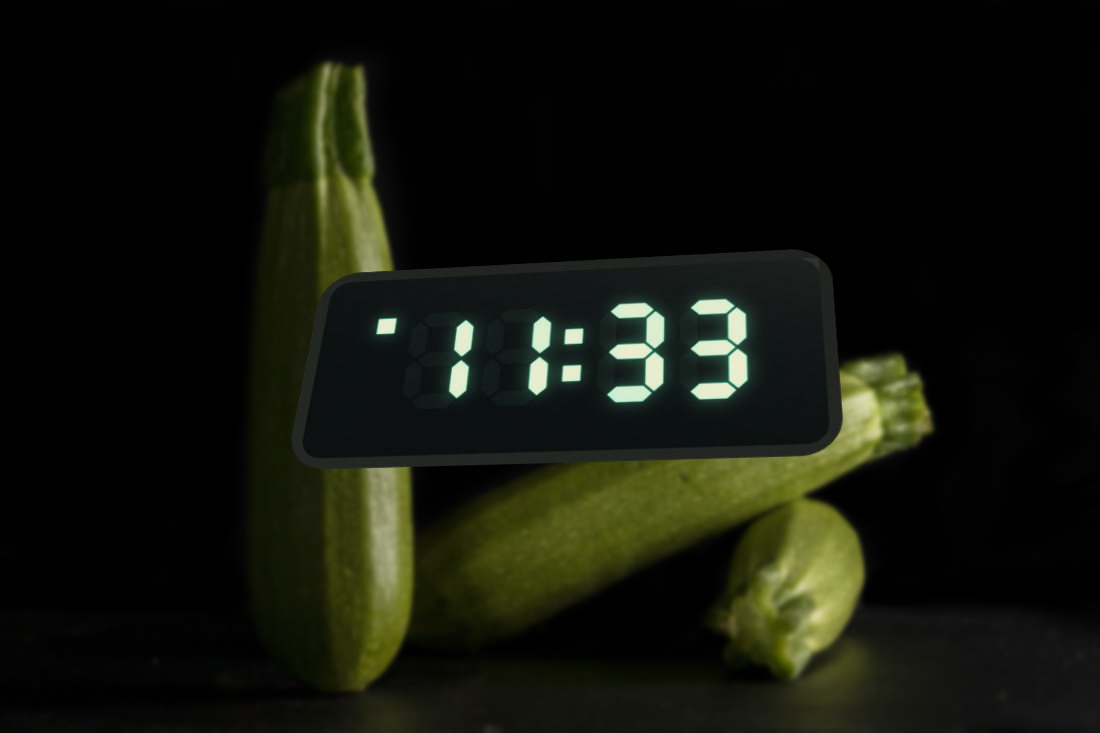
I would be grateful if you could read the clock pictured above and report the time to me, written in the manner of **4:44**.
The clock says **11:33**
